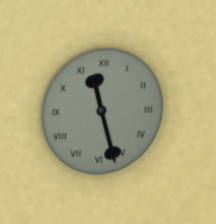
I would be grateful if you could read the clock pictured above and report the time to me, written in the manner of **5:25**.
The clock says **11:27**
